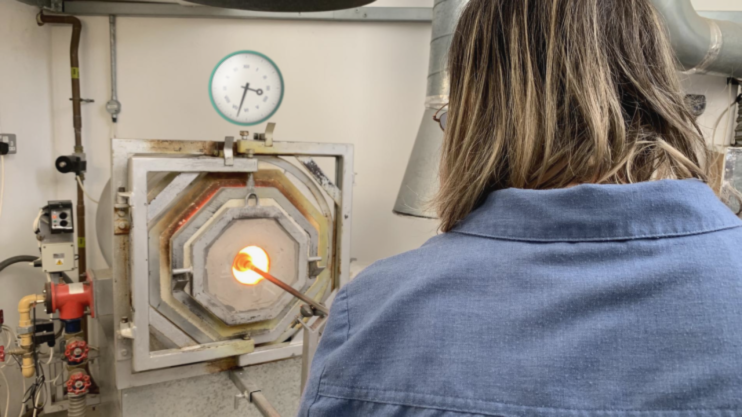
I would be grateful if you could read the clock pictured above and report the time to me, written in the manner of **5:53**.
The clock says **3:33**
